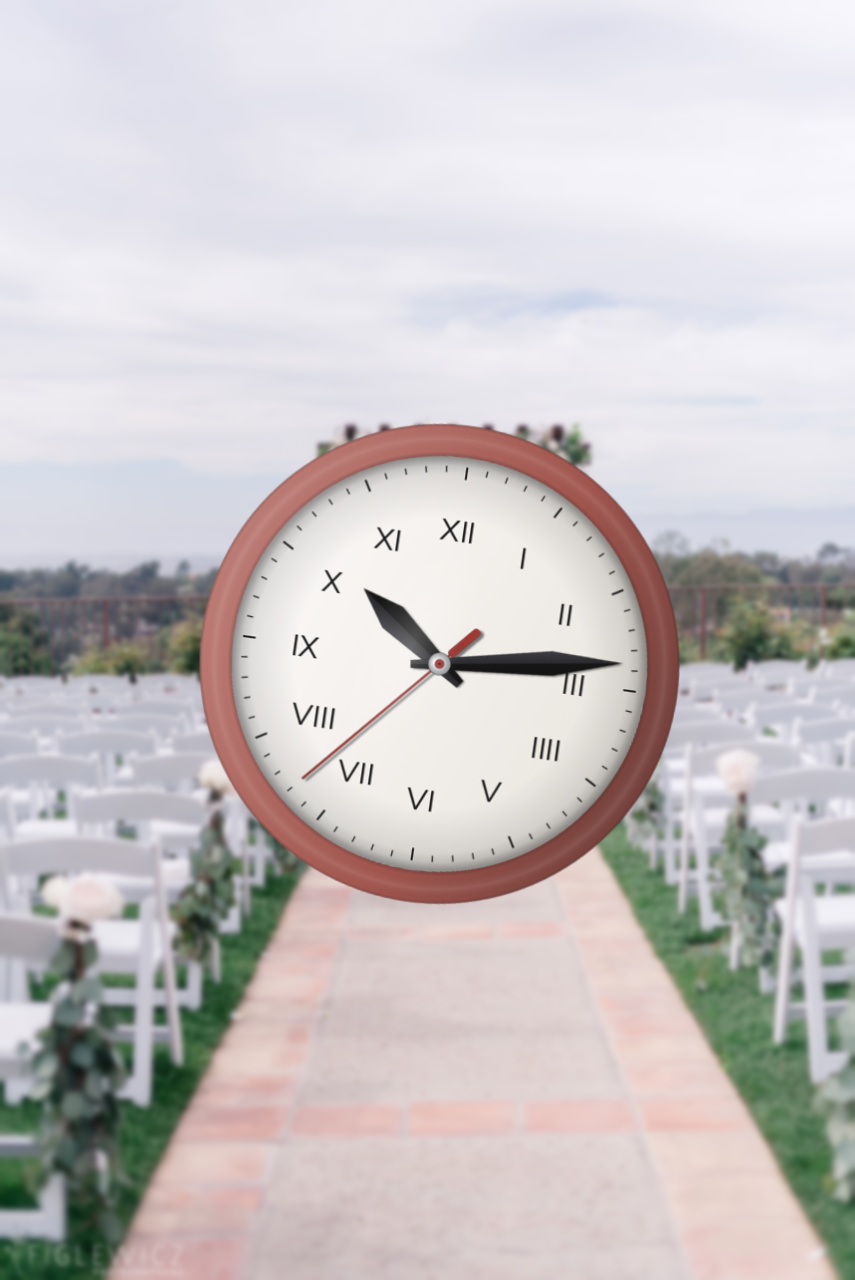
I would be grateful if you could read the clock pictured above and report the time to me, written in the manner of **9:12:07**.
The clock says **10:13:37**
